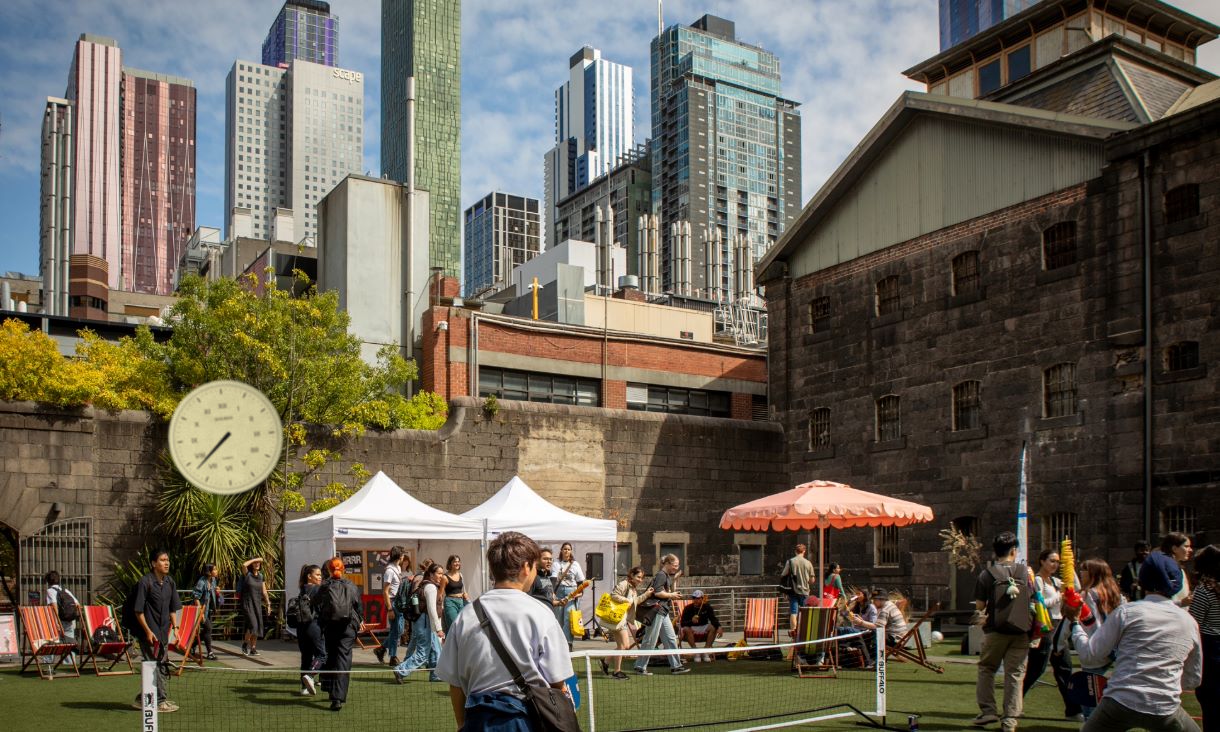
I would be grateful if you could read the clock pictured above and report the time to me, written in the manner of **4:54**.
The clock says **7:38**
